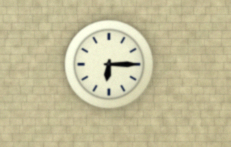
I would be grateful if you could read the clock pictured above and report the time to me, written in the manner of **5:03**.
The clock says **6:15**
